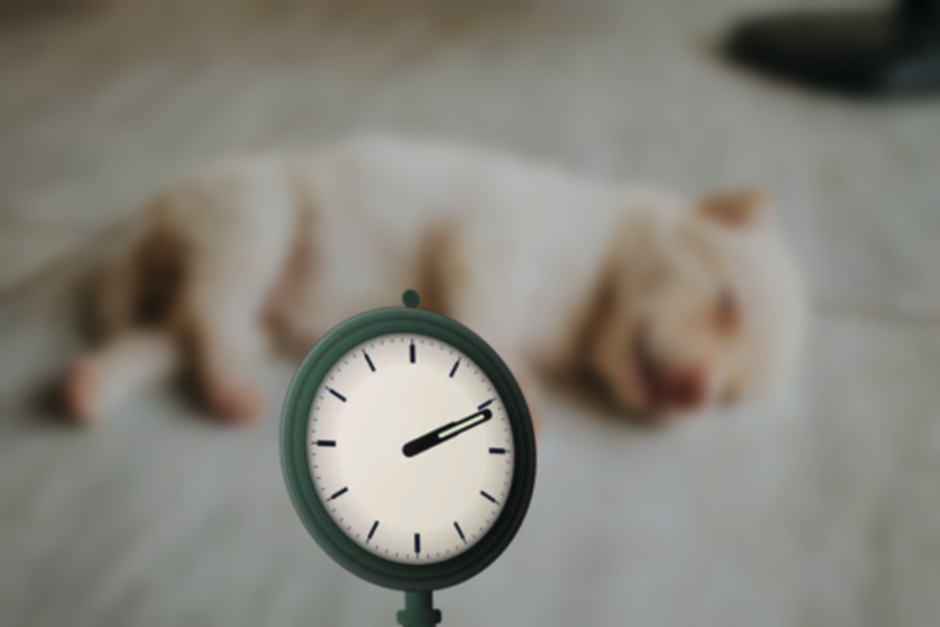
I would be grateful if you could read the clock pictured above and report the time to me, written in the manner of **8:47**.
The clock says **2:11**
